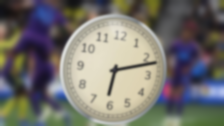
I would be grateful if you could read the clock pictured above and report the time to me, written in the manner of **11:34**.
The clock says **6:12**
